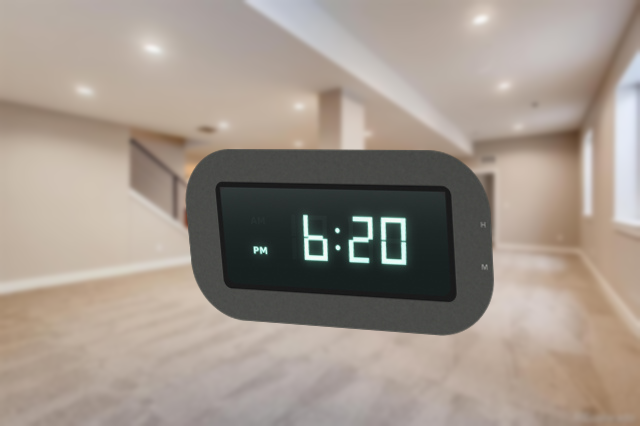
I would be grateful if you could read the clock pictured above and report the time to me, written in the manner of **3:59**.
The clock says **6:20**
